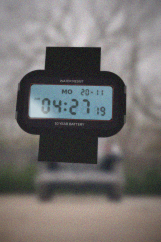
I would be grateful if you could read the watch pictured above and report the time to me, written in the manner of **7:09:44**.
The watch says **4:27:19**
